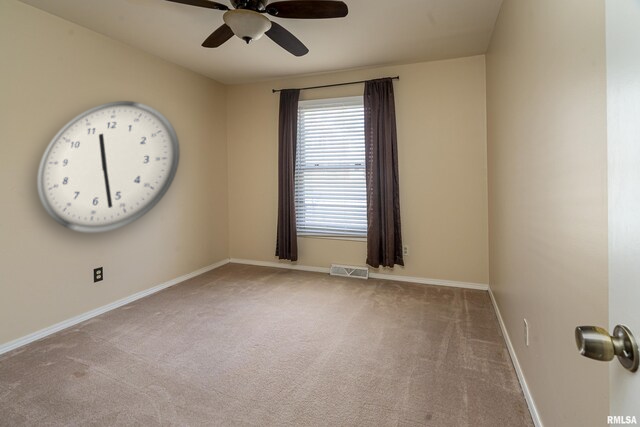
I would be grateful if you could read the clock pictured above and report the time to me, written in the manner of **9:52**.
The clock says **11:27**
